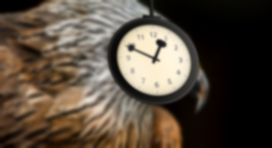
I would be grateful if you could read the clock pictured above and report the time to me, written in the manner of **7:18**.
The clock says **12:49**
